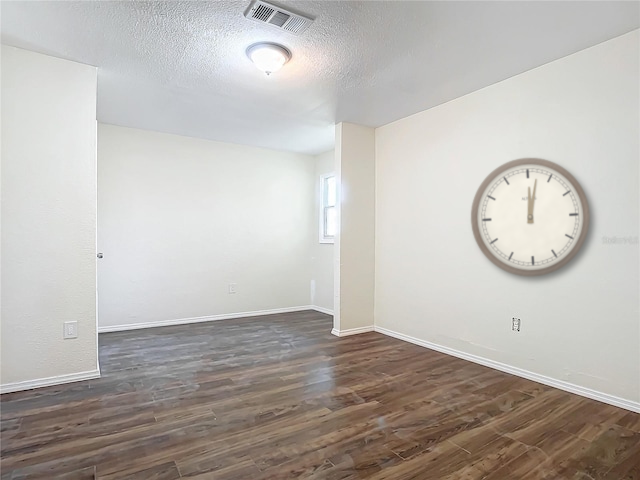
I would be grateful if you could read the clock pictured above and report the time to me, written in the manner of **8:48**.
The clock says **12:02**
